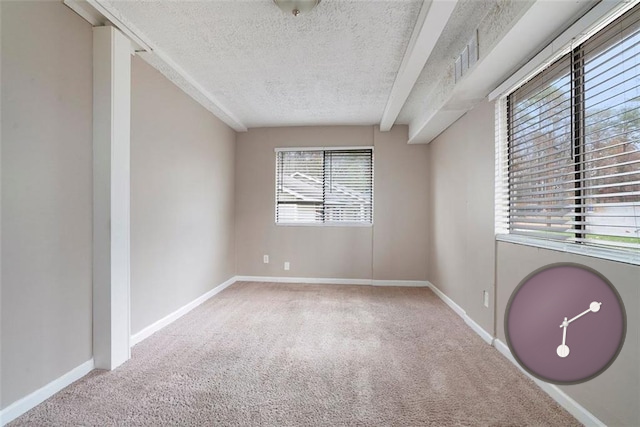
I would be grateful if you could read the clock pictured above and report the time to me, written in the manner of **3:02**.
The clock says **6:10**
